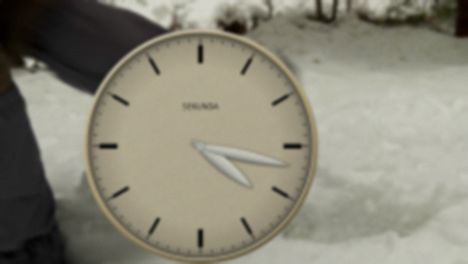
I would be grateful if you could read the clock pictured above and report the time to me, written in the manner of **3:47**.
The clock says **4:17**
